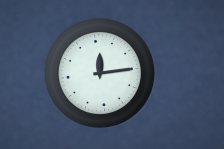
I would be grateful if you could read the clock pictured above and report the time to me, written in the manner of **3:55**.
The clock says **12:15**
